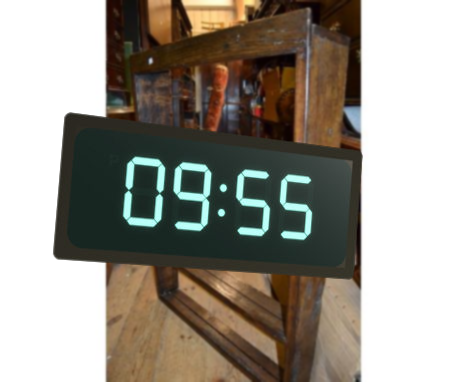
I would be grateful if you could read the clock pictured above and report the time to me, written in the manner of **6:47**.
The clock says **9:55**
